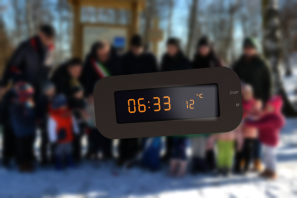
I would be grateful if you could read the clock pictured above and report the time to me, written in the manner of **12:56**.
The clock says **6:33**
